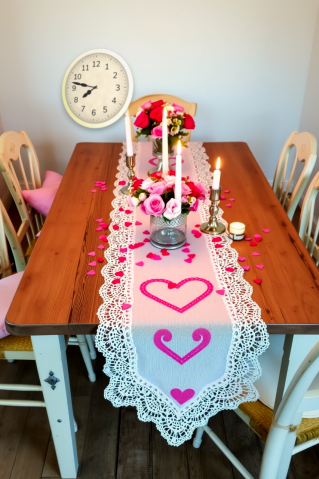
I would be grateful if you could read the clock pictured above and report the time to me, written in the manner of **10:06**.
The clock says **7:47**
